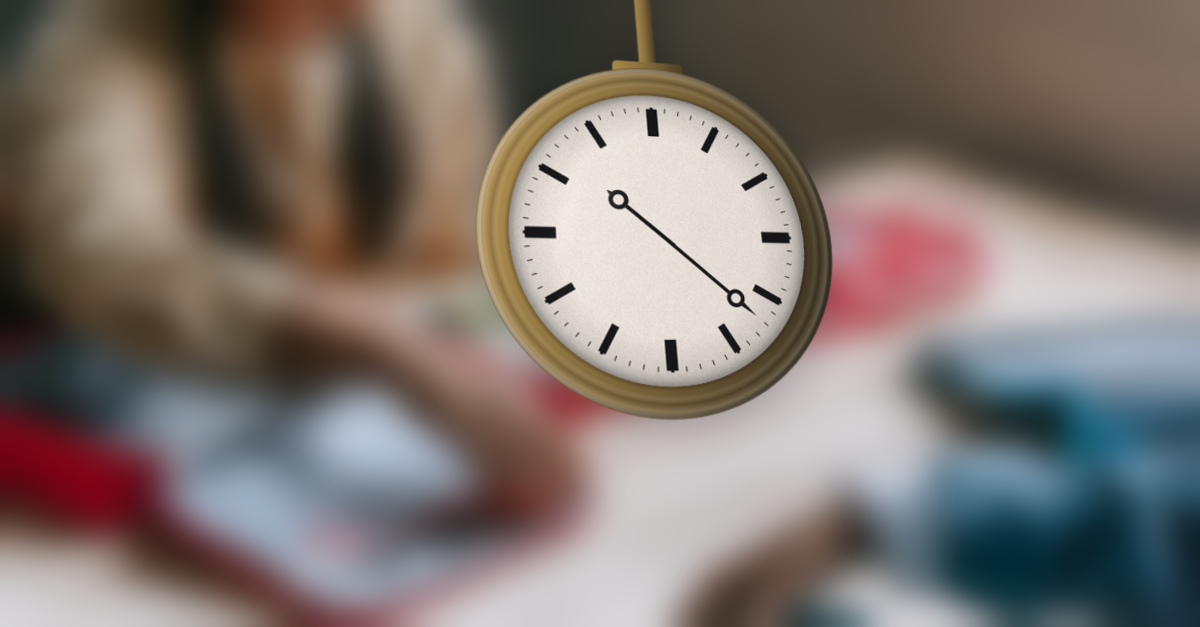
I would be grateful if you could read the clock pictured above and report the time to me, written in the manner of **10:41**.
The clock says **10:22**
